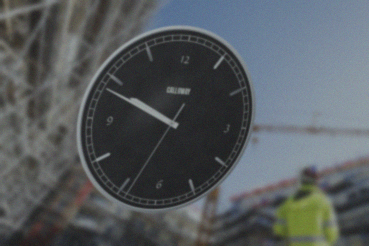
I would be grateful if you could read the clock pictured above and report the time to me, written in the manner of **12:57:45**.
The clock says **9:48:34**
